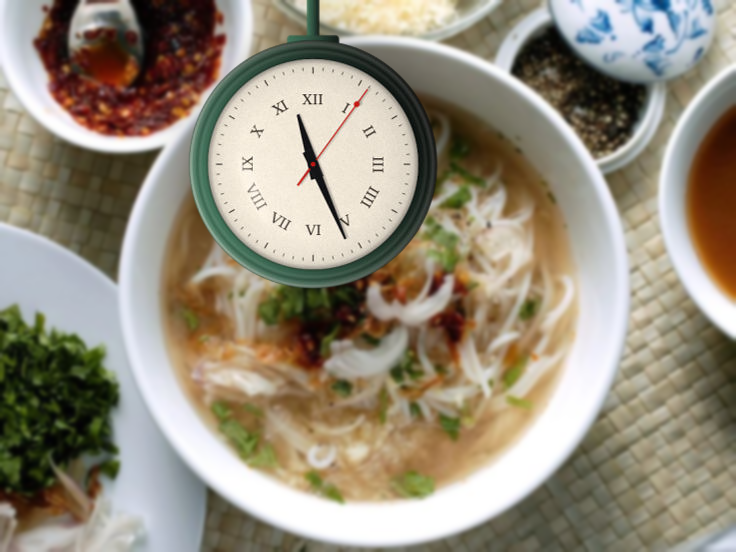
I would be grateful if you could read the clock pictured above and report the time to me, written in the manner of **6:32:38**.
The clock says **11:26:06**
